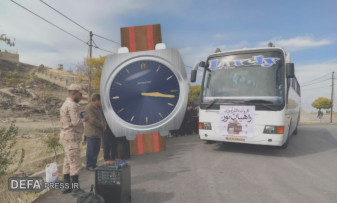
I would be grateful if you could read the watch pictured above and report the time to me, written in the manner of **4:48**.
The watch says **3:17**
